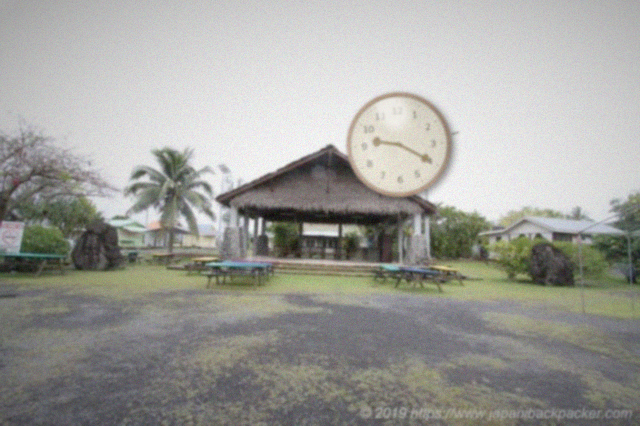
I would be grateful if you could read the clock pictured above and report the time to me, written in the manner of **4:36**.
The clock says **9:20**
